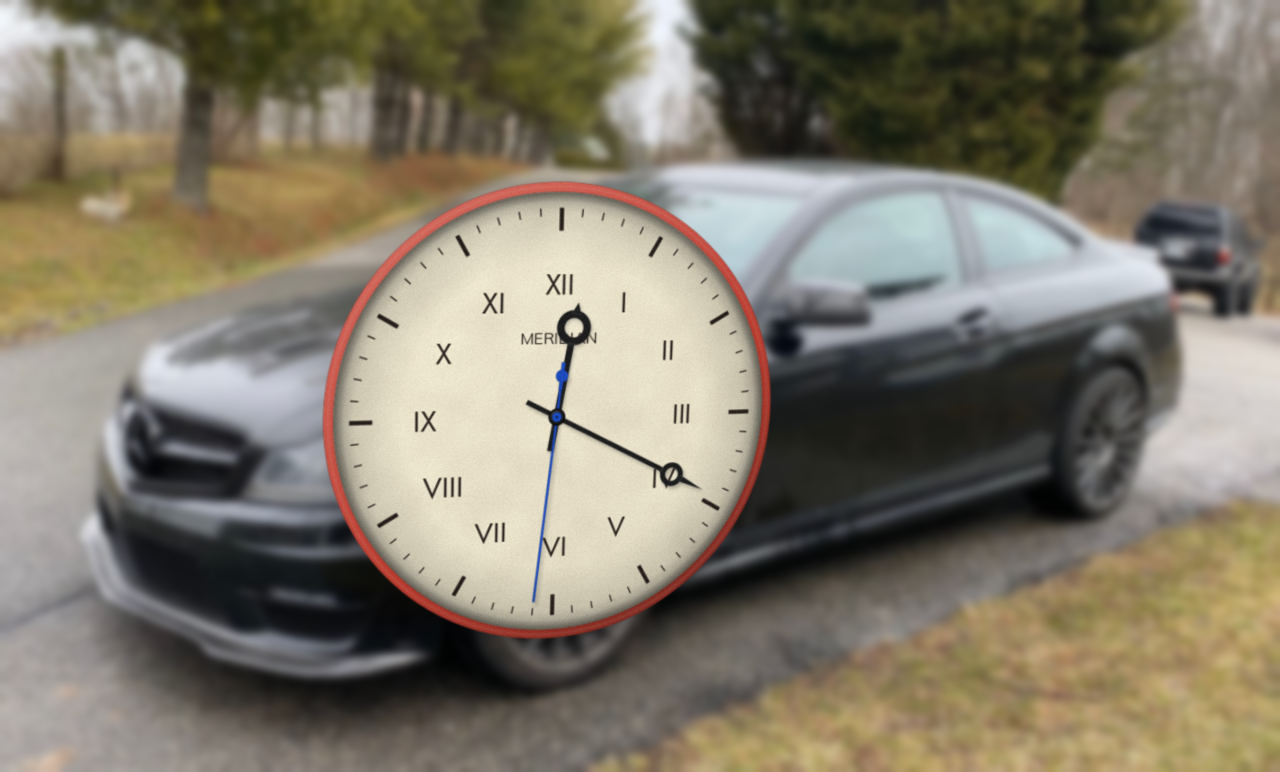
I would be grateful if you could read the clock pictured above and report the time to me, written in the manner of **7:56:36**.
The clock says **12:19:31**
